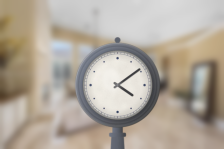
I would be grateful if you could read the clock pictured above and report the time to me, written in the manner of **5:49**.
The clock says **4:09**
